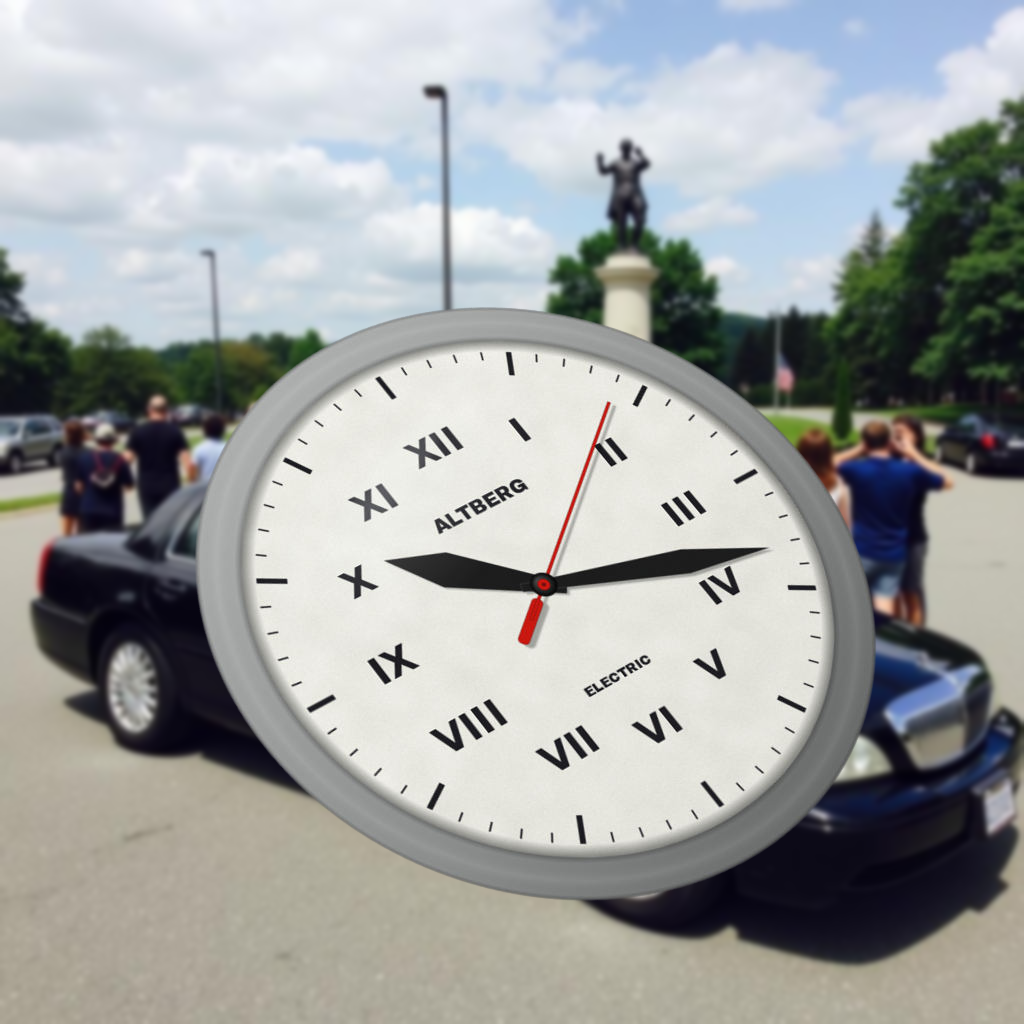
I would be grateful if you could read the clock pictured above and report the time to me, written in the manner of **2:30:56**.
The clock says **10:18:09**
